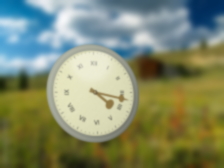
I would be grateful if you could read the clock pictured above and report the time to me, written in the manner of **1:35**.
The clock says **4:17**
